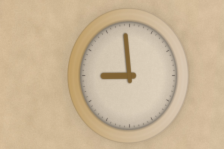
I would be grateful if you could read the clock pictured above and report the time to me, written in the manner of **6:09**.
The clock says **8:59**
